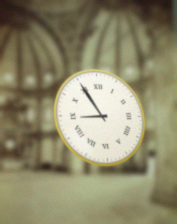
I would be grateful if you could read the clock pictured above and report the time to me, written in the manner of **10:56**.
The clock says **8:55**
